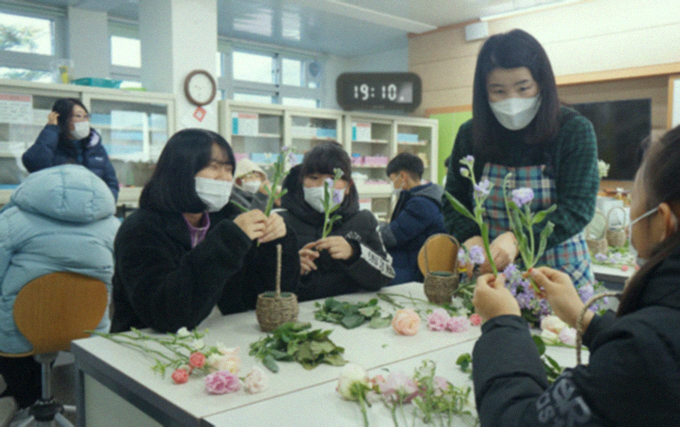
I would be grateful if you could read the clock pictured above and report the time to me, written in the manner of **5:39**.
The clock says **19:10**
